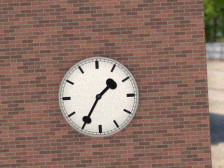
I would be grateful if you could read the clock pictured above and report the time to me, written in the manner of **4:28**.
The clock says **1:35**
